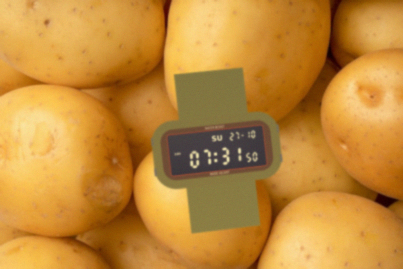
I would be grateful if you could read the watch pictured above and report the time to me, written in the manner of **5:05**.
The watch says **7:31**
